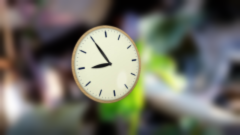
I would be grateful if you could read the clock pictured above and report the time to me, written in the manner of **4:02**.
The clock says **8:55**
